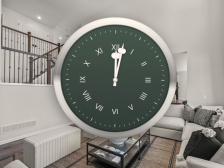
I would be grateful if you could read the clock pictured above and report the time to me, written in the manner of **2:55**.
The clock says **12:02**
